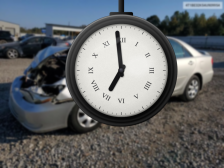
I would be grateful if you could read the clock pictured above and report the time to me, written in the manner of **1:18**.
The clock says **6:59**
